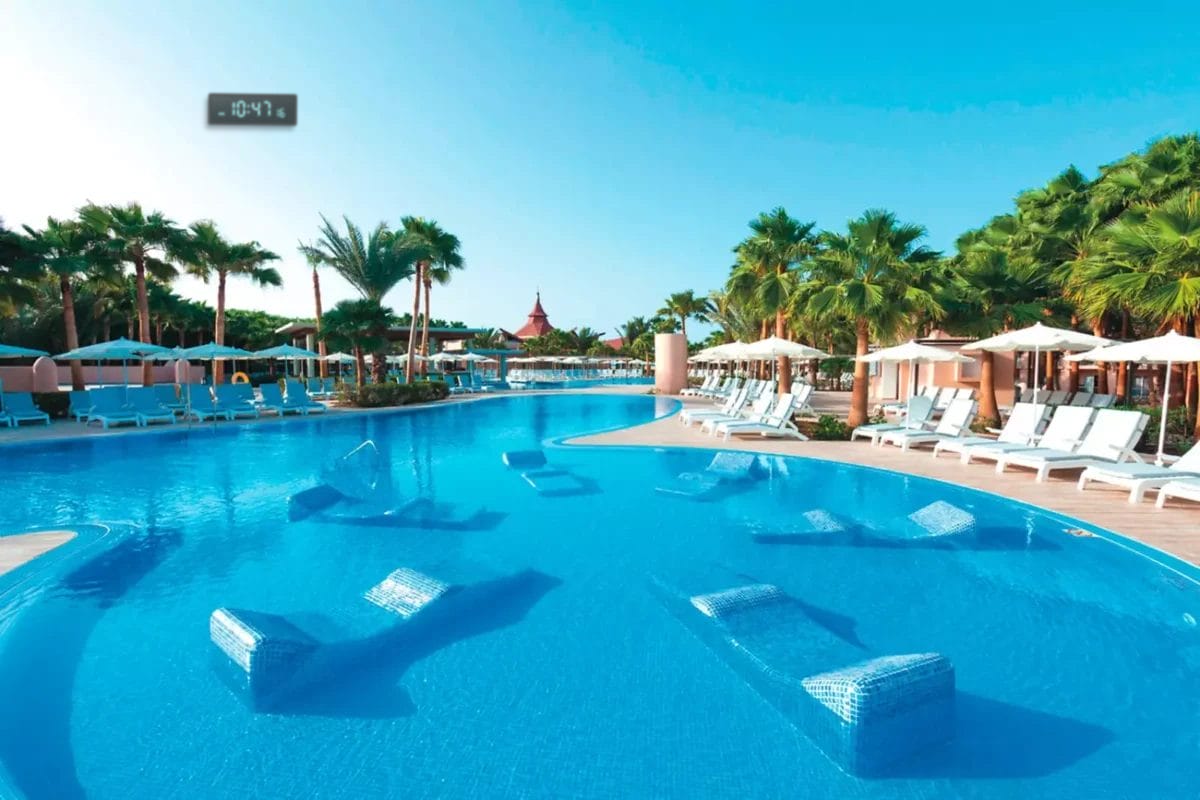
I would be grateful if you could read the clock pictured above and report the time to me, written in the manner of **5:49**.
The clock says **10:47**
